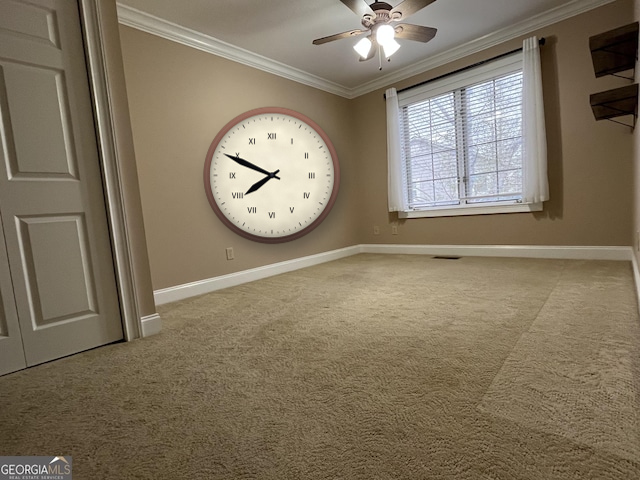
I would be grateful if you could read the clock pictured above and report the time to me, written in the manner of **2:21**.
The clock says **7:49**
